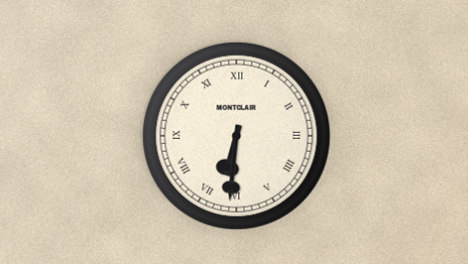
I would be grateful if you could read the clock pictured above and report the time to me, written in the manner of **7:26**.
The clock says **6:31**
